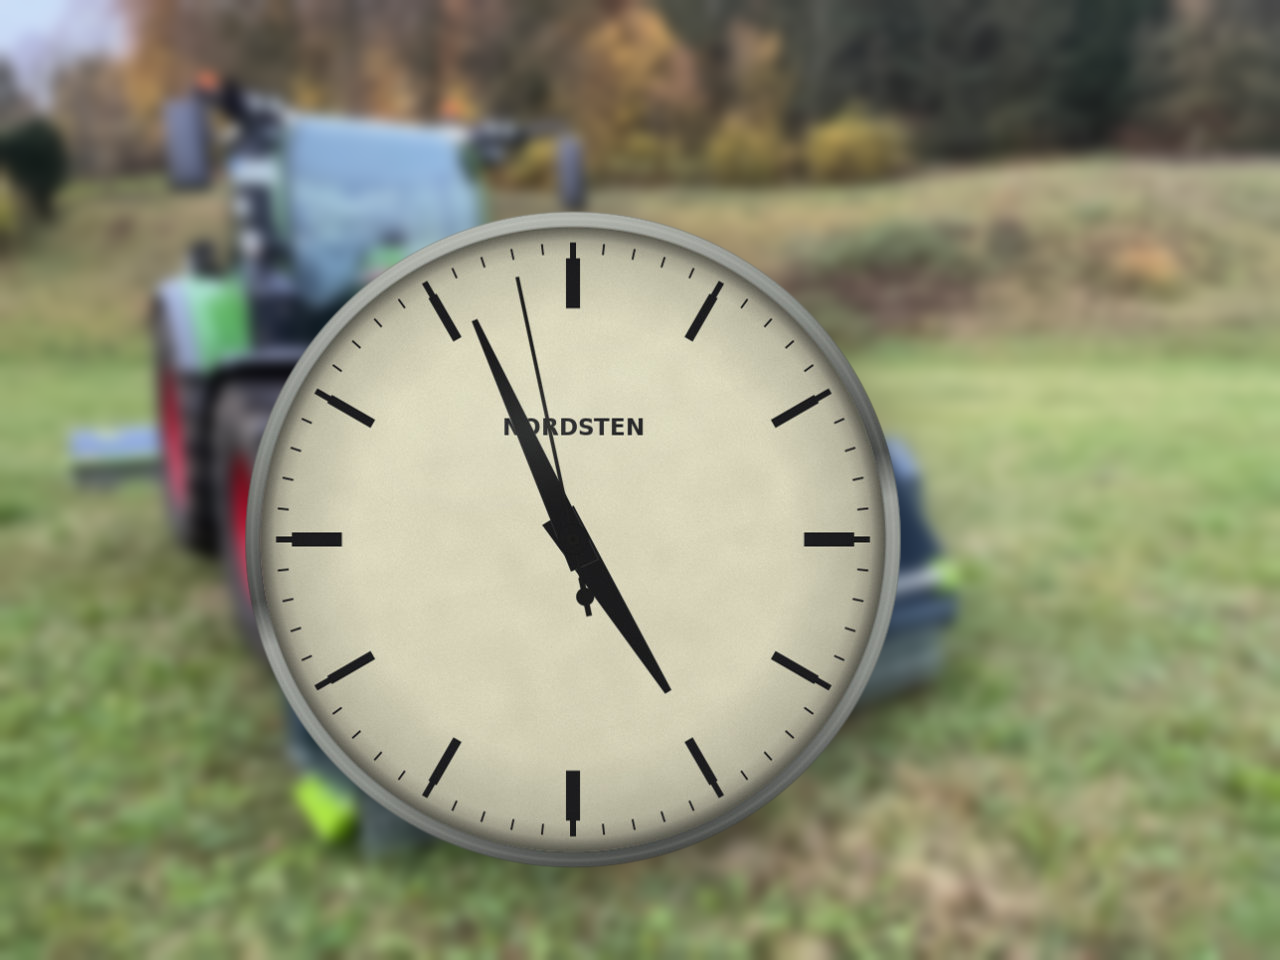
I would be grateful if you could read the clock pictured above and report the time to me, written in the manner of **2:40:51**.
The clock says **4:55:58**
